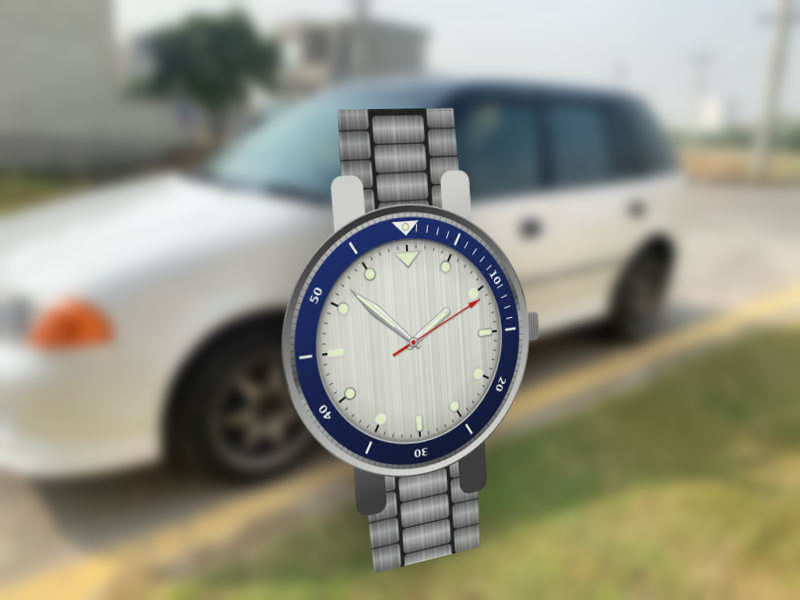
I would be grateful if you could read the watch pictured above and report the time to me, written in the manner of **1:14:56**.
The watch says **1:52:11**
